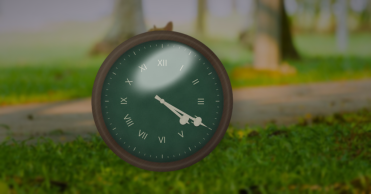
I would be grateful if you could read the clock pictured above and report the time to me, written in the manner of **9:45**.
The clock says **4:20**
